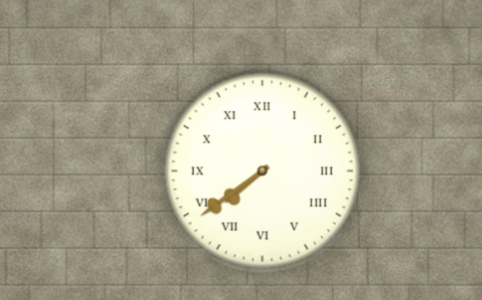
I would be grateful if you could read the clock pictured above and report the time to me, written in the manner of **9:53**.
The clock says **7:39**
